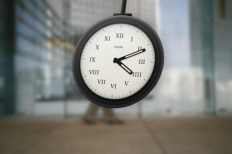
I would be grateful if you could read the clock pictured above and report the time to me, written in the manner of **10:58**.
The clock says **4:11**
